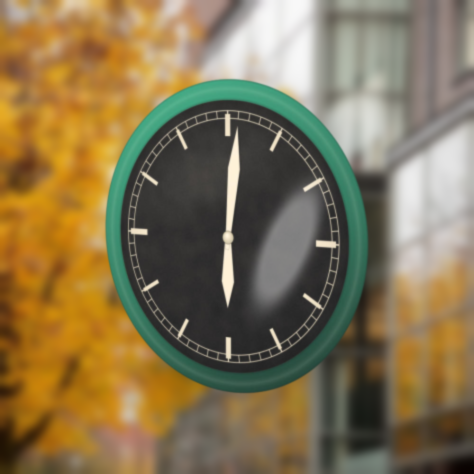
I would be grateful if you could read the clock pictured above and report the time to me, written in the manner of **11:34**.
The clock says **6:01**
